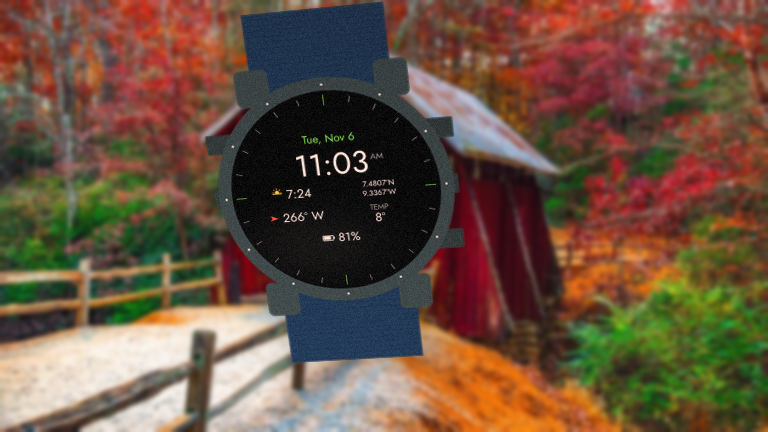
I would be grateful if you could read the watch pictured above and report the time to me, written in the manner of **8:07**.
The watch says **11:03**
